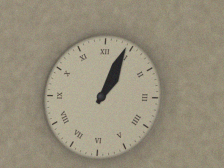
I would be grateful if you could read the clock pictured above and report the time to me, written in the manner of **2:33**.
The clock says **1:04**
